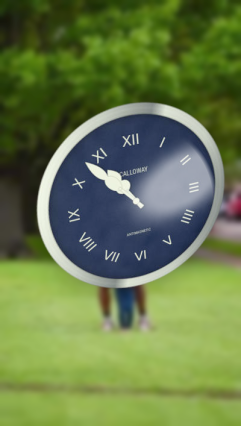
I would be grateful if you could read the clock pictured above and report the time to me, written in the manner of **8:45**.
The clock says **10:53**
